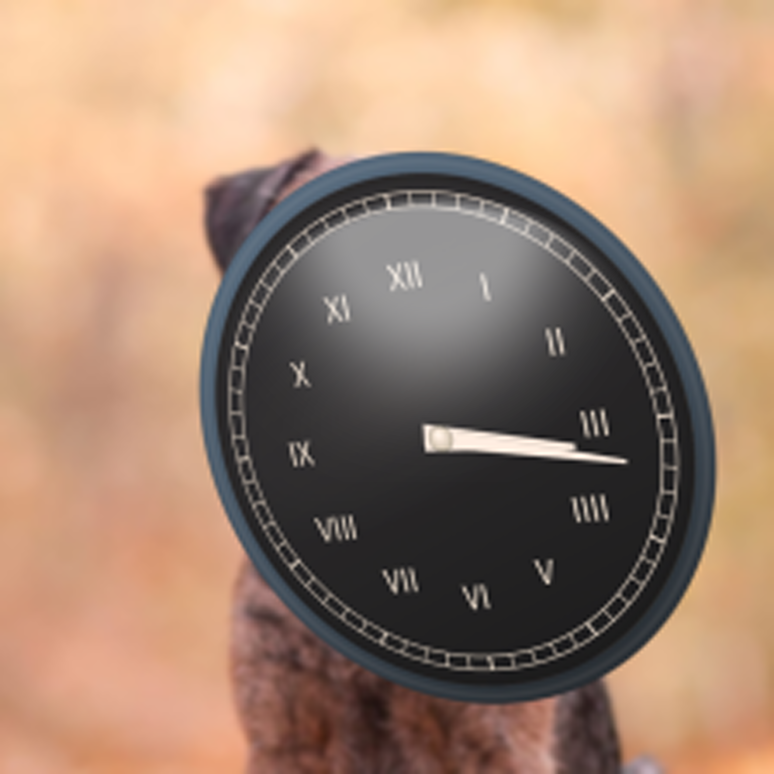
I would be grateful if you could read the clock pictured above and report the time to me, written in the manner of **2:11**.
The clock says **3:17**
